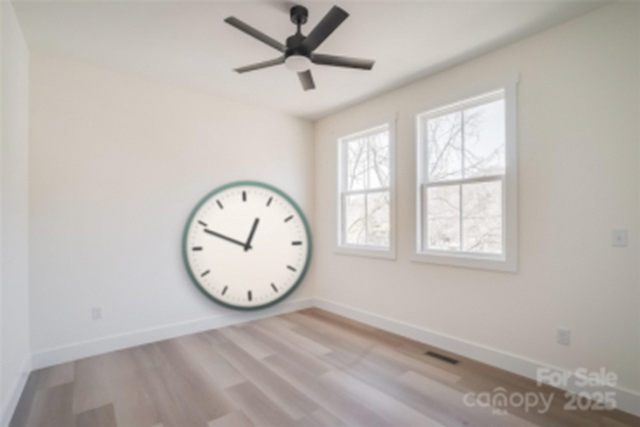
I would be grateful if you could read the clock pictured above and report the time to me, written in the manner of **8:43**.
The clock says **12:49**
